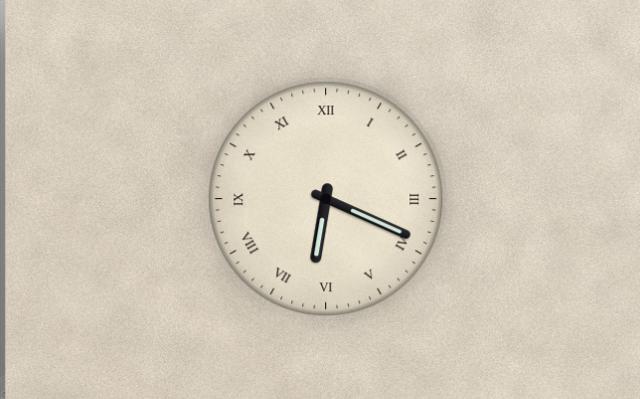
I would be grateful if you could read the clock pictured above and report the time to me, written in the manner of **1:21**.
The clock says **6:19**
